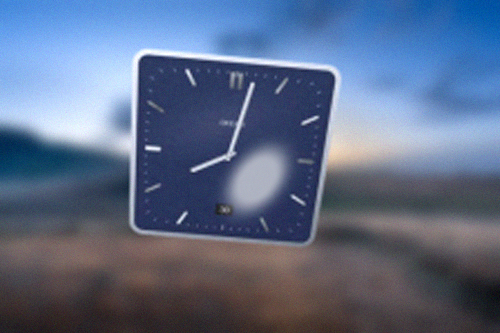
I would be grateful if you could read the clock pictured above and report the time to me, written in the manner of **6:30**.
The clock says **8:02**
